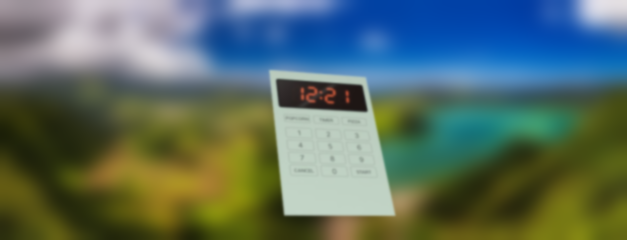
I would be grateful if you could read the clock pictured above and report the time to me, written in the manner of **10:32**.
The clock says **12:21**
